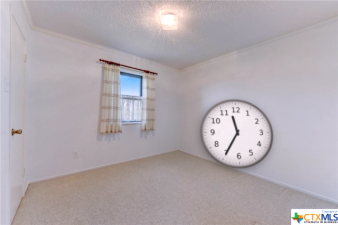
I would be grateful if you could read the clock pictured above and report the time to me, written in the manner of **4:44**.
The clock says **11:35**
